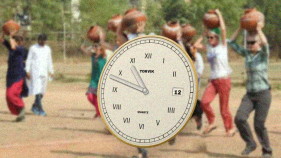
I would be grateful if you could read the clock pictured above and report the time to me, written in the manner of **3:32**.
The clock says **10:48**
